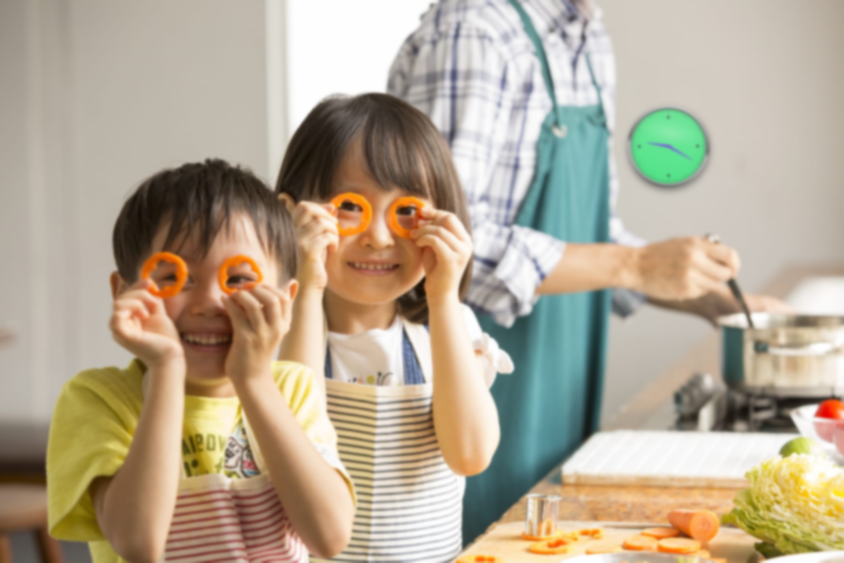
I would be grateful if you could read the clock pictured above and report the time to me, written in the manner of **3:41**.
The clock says **9:20**
